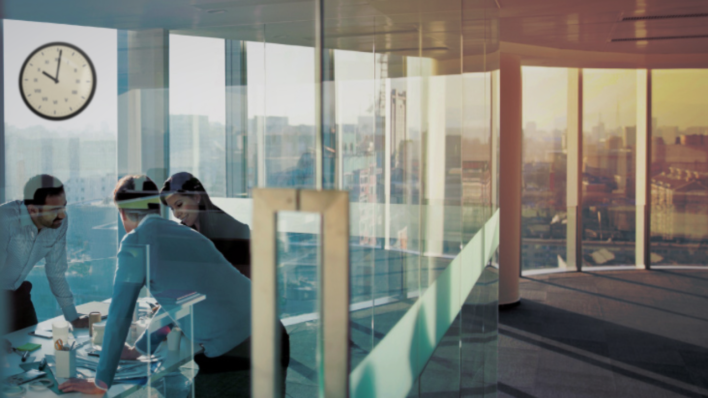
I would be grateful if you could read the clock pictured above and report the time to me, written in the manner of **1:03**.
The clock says **10:01**
